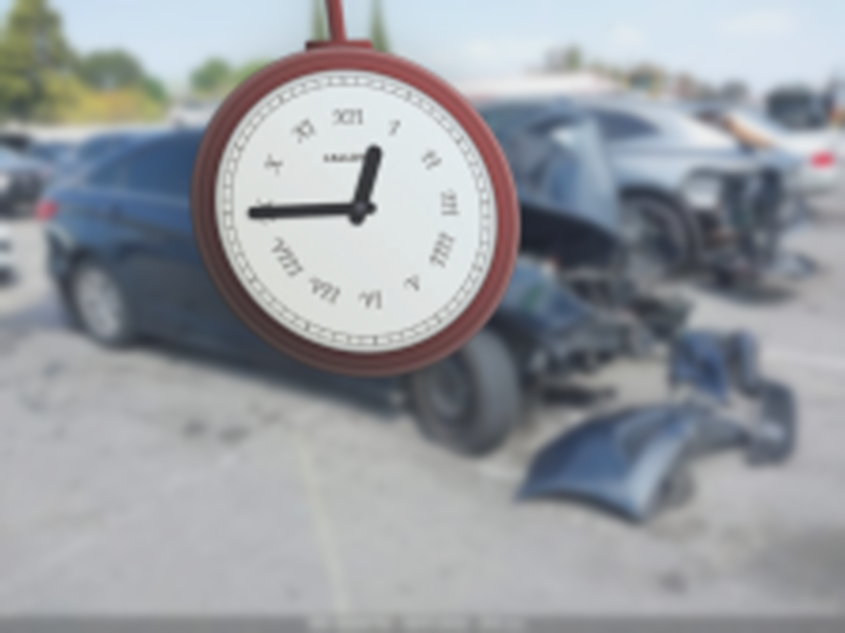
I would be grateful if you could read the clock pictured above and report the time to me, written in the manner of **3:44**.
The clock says **12:45**
